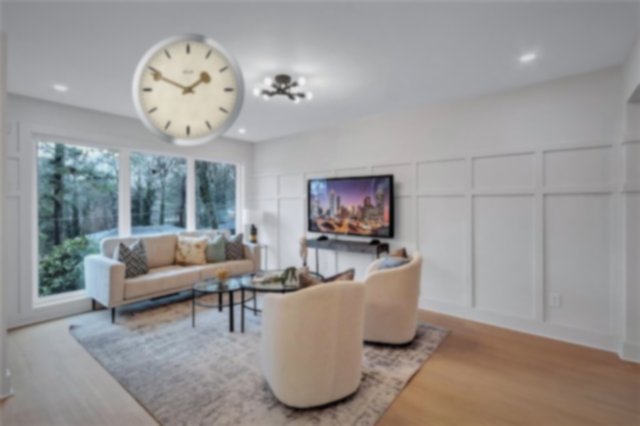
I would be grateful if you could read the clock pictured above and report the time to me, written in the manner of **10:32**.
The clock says **1:49**
